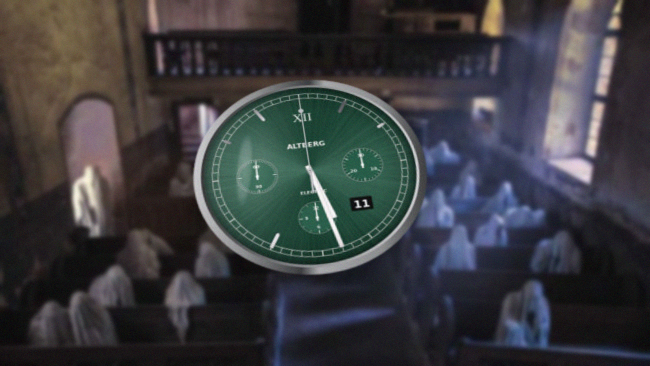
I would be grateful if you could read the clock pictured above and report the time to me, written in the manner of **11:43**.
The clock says **5:28**
